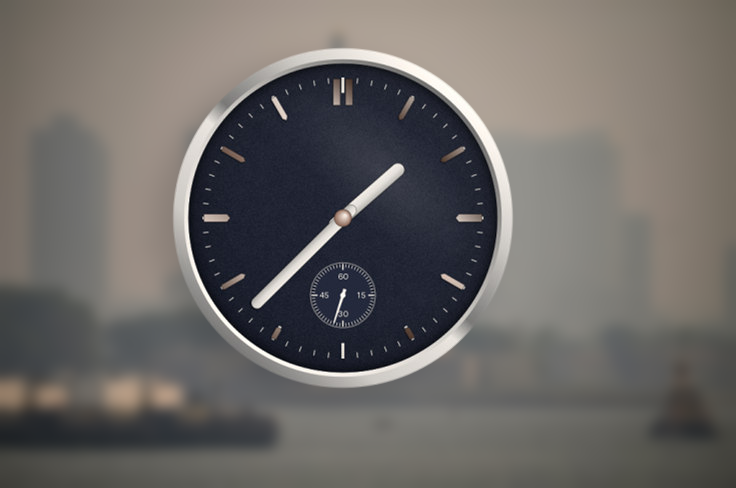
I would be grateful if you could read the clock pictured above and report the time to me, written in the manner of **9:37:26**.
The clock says **1:37:33**
